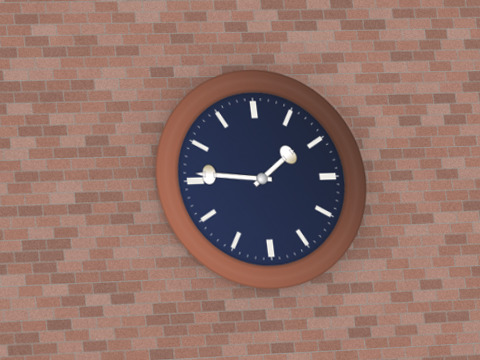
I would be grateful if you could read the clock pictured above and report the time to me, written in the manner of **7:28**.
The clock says **1:46**
